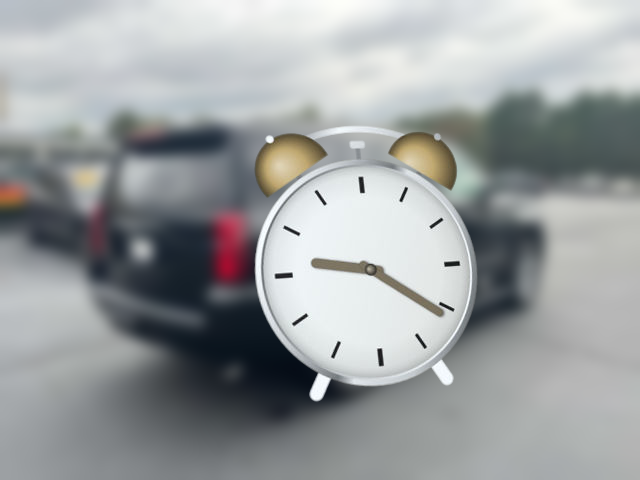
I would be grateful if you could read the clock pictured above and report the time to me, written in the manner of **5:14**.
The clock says **9:21**
